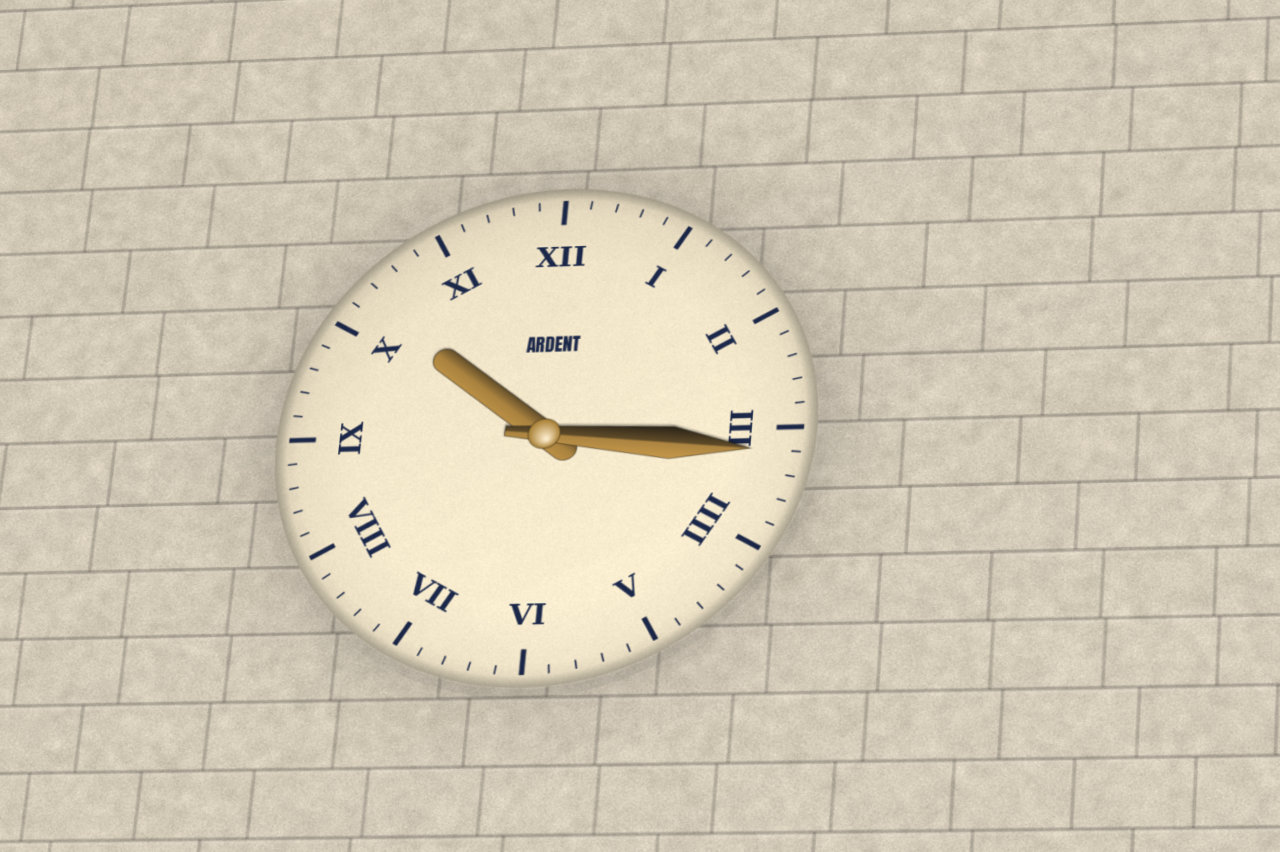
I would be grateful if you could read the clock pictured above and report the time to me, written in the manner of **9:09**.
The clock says **10:16**
